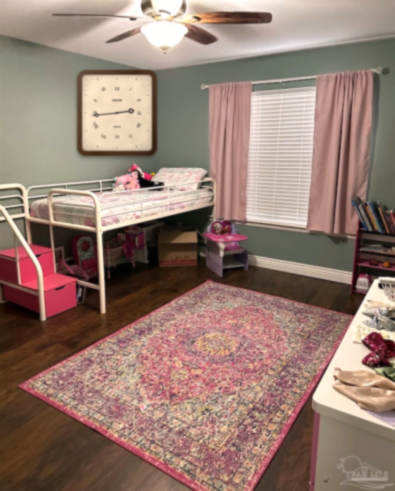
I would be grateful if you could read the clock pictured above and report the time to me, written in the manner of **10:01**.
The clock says **2:44**
